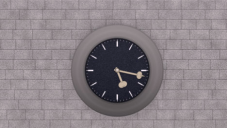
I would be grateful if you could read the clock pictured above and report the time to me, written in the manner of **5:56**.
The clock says **5:17**
